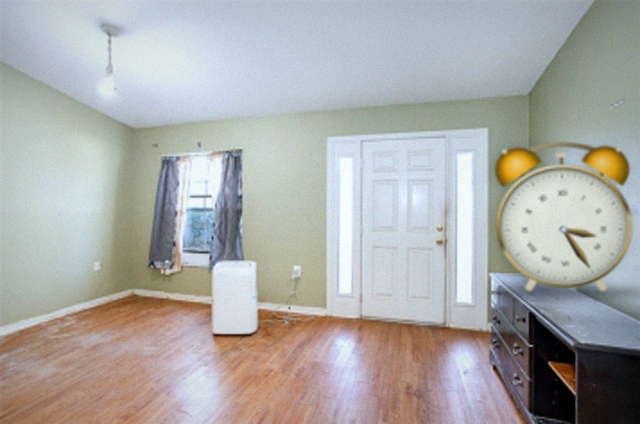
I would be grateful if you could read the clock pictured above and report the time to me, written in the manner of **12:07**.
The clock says **3:25**
